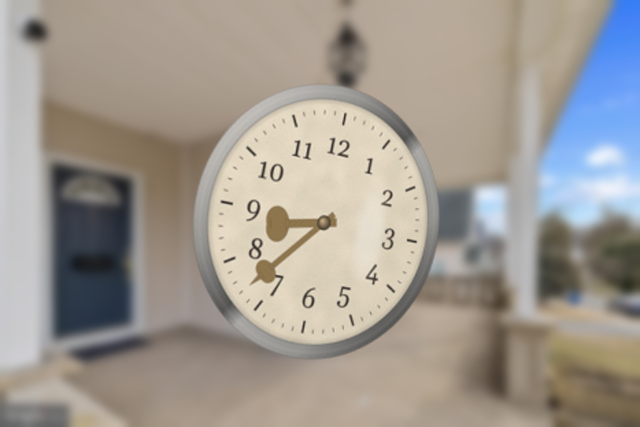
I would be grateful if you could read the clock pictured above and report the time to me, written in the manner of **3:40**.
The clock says **8:37**
